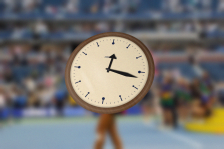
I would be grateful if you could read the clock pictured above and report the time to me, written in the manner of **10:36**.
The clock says **12:17**
